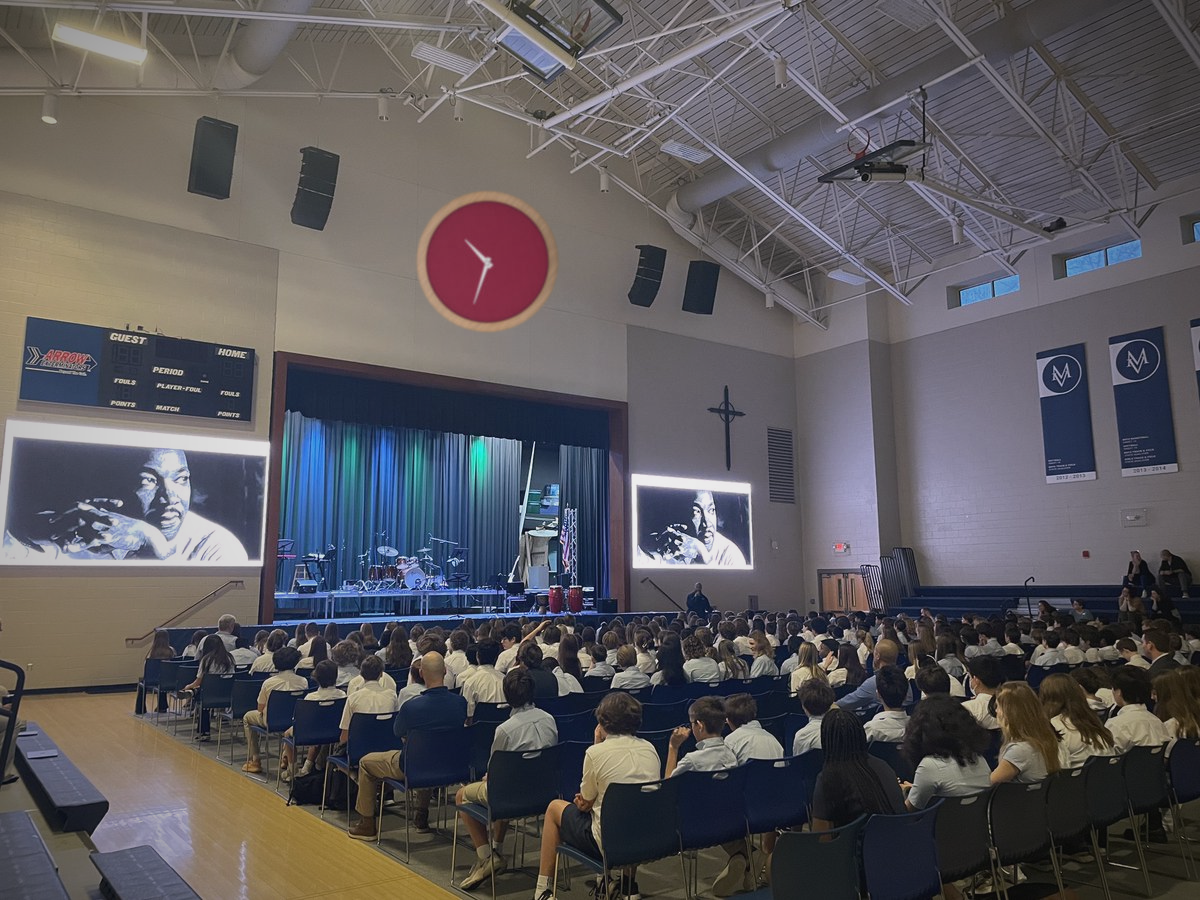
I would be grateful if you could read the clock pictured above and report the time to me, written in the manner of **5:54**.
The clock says **10:33**
